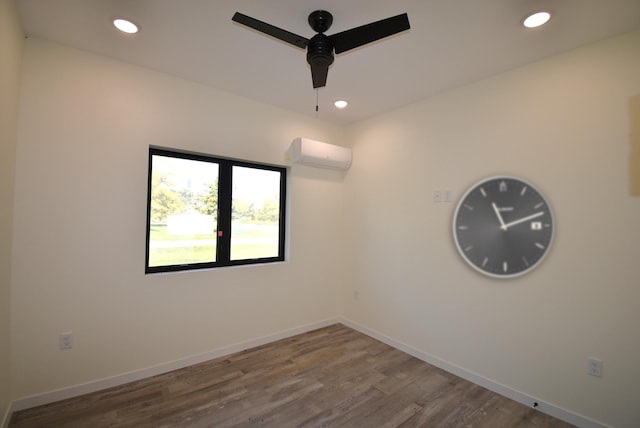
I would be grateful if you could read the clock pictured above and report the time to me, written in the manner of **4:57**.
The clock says **11:12**
